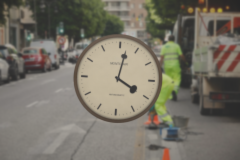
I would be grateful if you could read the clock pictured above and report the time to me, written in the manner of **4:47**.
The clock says **4:02**
